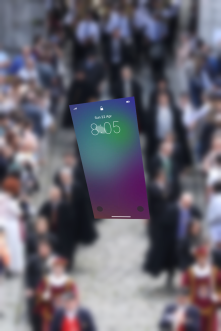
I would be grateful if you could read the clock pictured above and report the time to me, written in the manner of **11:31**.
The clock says **8:05**
